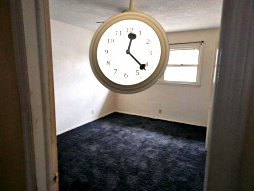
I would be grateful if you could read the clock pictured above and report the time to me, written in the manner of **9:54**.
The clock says **12:22**
